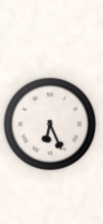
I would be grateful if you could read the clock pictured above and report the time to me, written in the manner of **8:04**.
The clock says **6:26**
